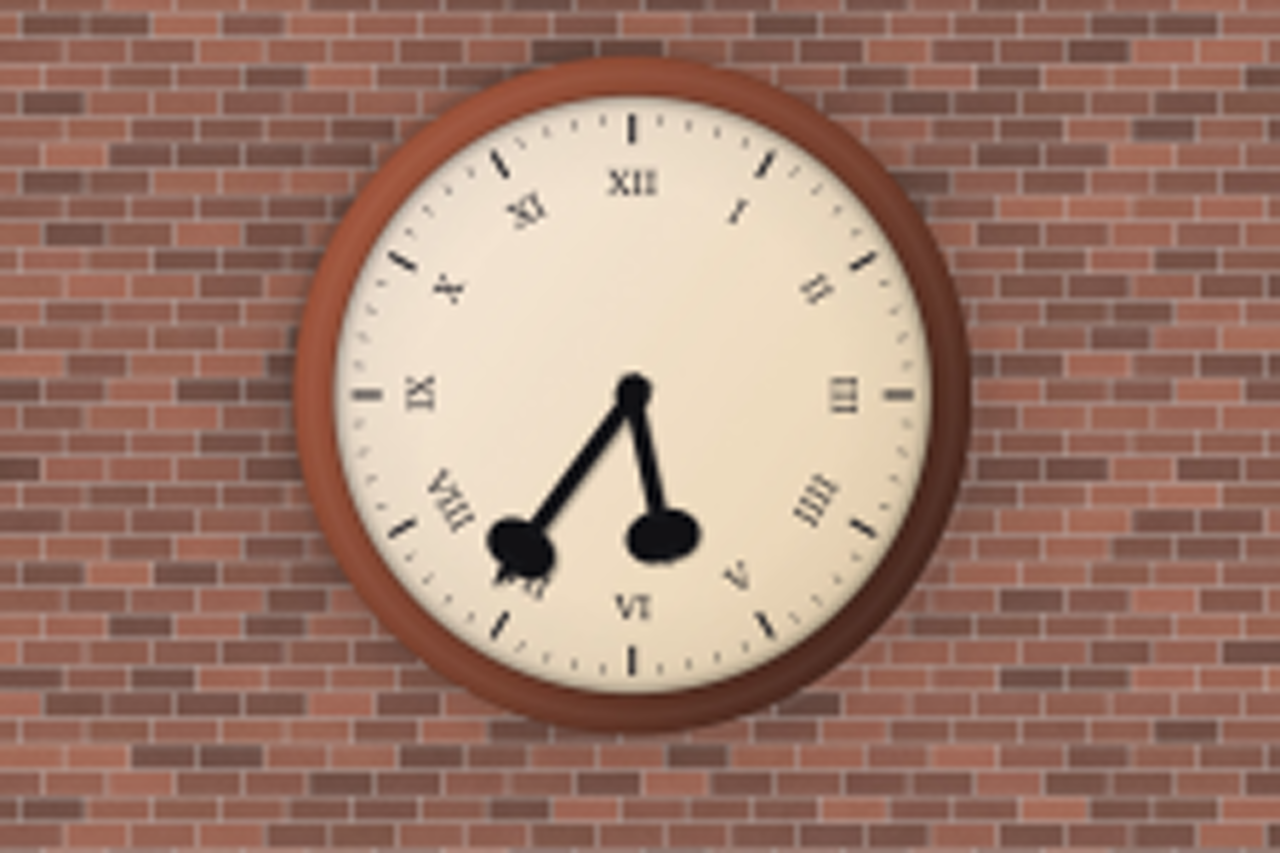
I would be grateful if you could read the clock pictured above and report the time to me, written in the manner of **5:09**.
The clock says **5:36**
